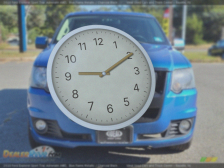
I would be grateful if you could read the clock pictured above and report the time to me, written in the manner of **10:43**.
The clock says **9:10**
